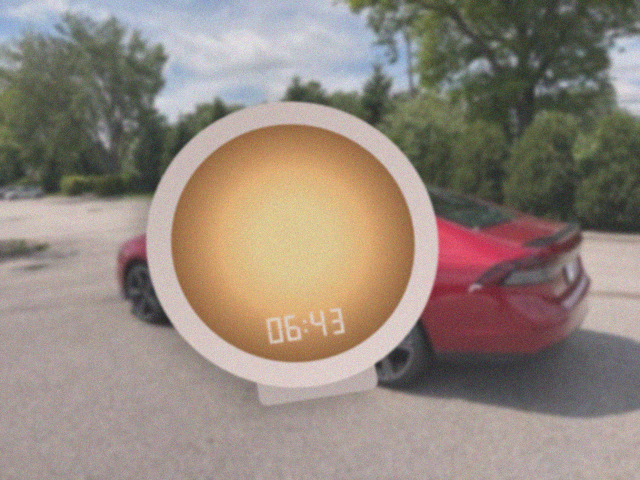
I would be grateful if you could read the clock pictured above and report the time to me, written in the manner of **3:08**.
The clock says **6:43**
